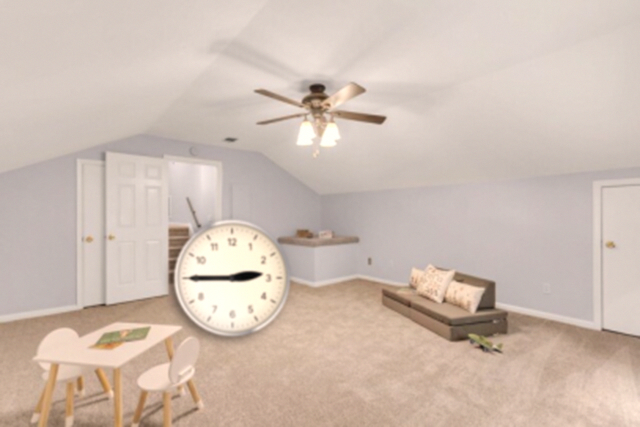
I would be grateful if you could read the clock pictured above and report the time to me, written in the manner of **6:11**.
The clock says **2:45**
